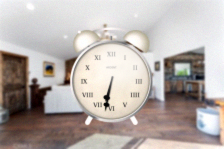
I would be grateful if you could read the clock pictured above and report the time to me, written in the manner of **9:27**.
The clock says **6:32**
